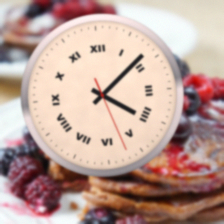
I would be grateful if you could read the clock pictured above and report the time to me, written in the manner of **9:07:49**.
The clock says **4:08:27**
